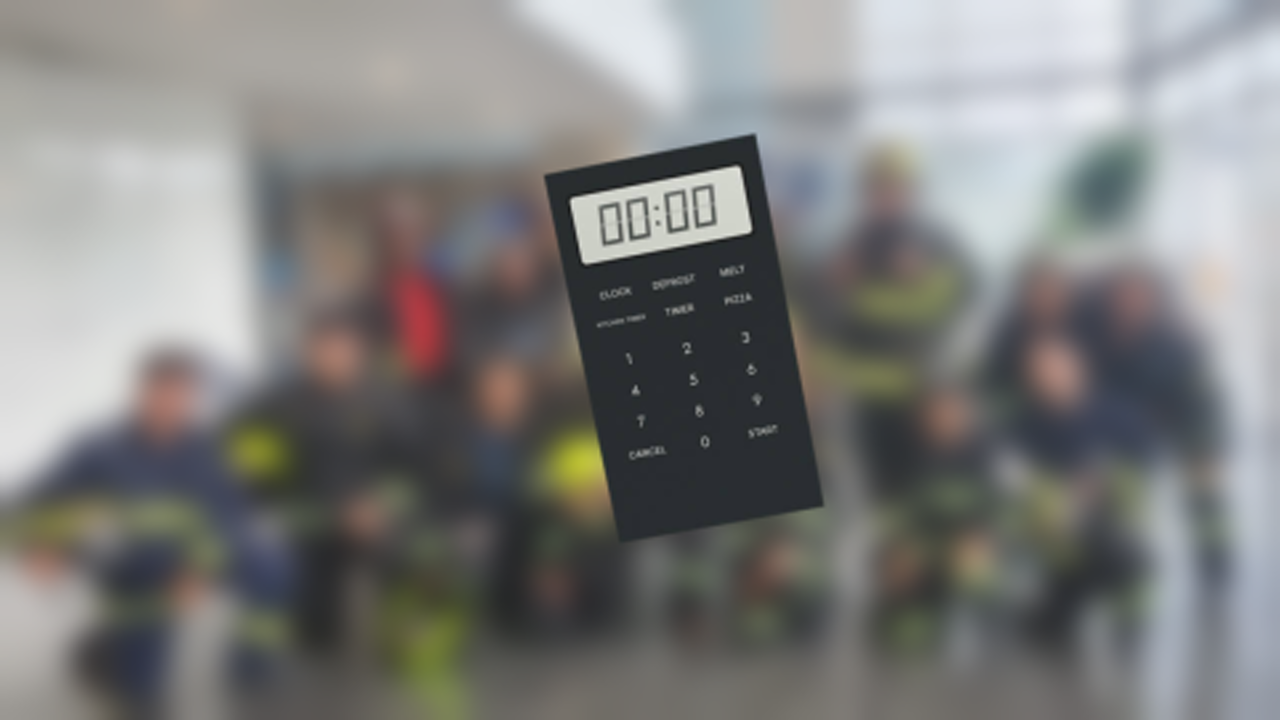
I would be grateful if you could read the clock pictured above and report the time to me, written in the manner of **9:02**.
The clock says **0:00**
